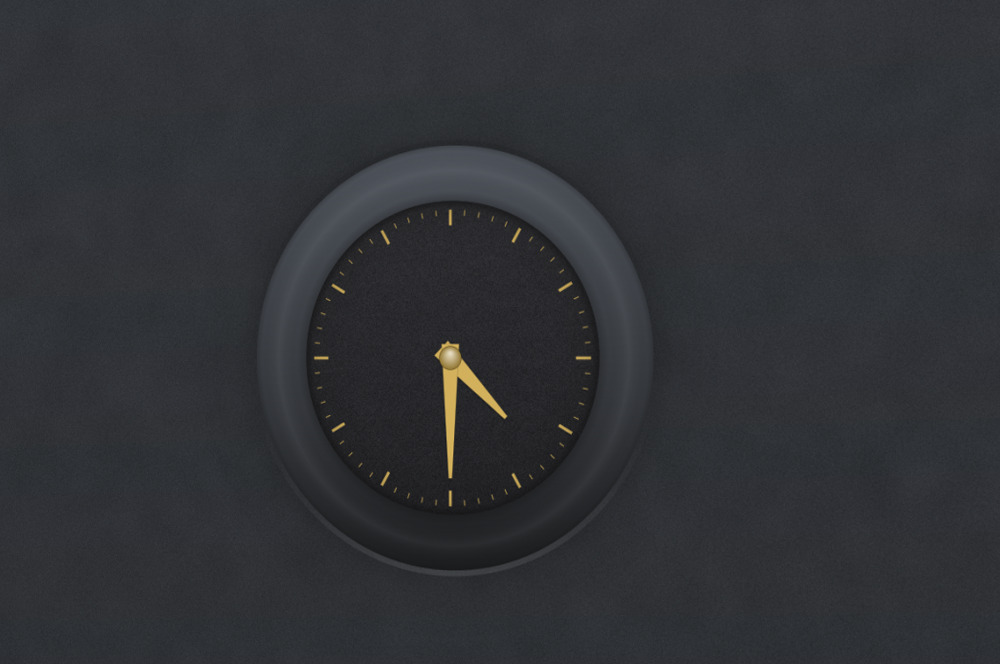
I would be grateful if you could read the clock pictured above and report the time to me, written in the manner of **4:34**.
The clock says **4:30**
